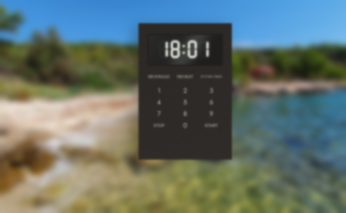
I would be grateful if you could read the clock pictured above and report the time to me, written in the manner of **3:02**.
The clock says **18:01**
